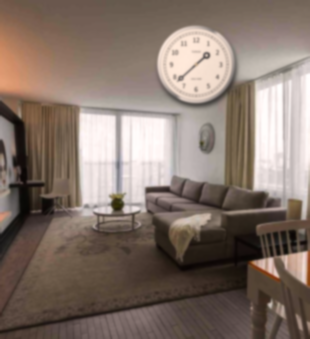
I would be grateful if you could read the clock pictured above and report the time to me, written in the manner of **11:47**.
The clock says **1:38**
